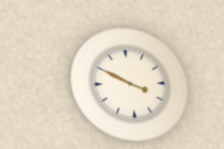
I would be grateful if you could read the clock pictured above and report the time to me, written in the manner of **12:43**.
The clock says **3:50**
